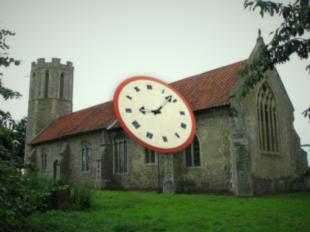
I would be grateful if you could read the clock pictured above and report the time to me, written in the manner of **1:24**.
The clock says **9:08**
